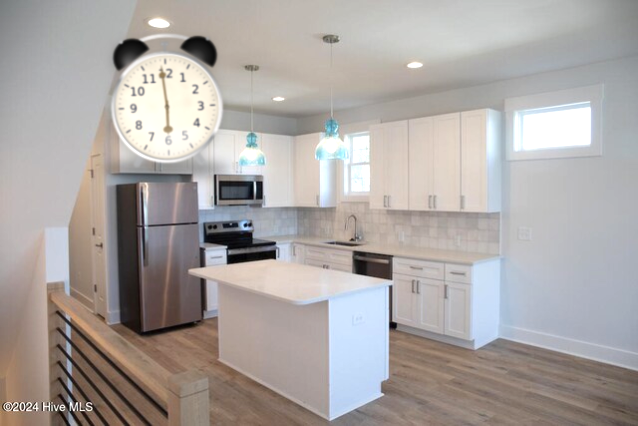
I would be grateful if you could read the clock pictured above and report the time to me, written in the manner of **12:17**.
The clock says **5:59**
